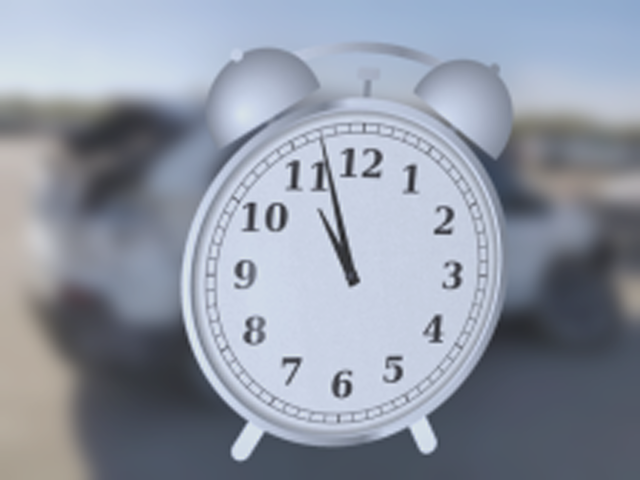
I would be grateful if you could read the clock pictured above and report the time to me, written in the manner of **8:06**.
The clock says **10:57**
